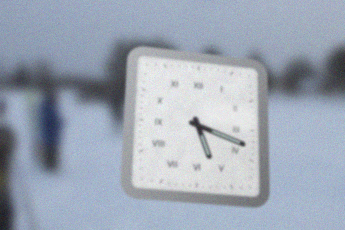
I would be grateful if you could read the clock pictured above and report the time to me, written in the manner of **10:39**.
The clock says **5:18**
